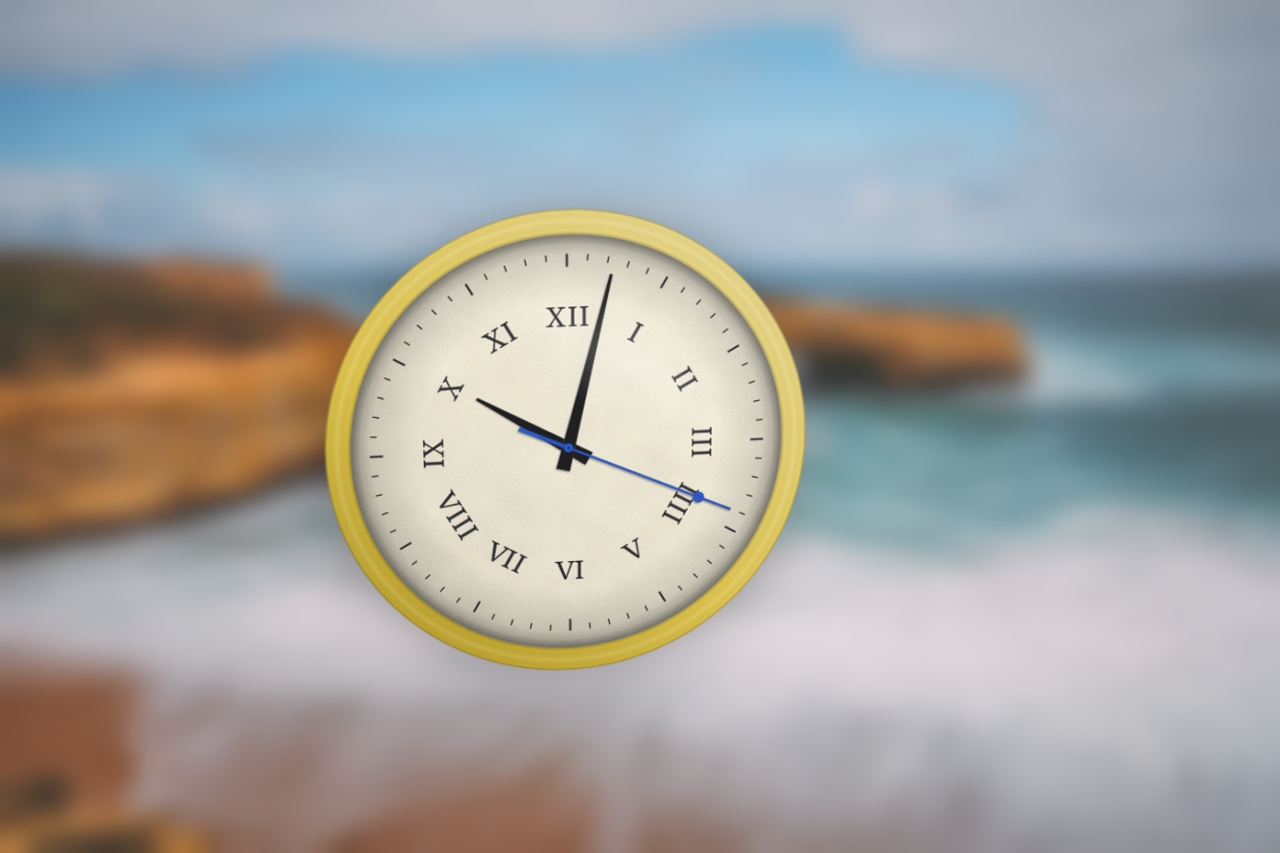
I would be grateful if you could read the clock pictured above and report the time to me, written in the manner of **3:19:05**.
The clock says **10:02:19**
